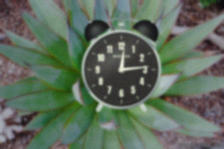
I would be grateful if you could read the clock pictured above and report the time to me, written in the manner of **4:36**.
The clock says **12:14**
